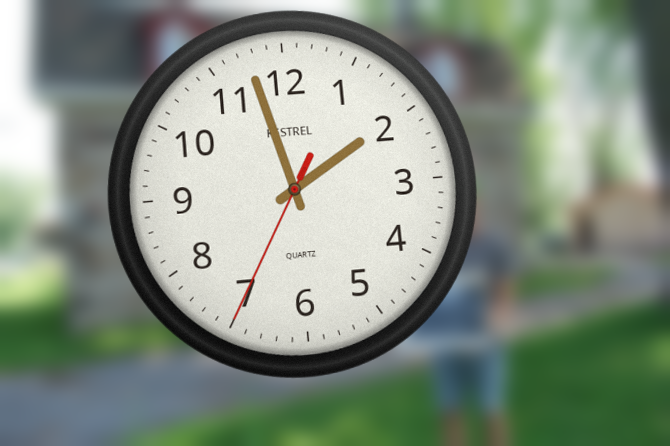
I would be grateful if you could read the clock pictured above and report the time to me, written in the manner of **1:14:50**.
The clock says **1:57:35**
